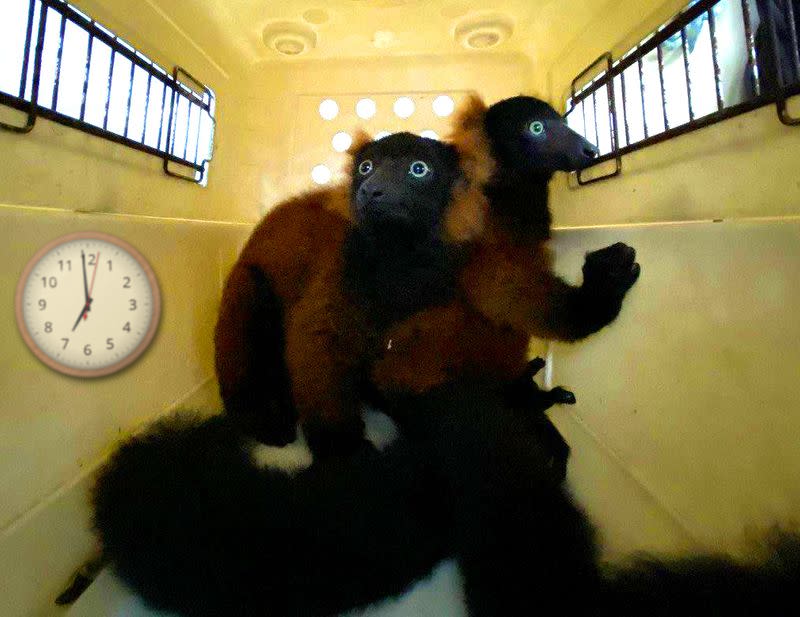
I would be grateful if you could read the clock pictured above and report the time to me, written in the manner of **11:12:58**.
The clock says **6:59:02**
